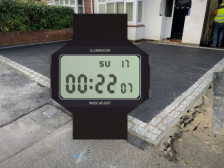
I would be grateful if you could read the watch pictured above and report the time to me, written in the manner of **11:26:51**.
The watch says **0:22:07**
